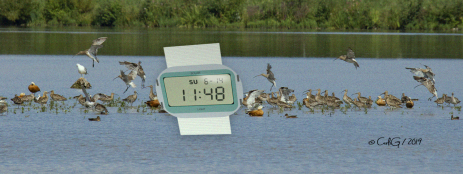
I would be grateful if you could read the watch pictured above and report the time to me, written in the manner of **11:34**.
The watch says **11:48**
